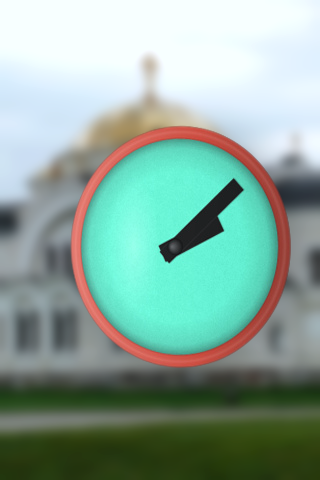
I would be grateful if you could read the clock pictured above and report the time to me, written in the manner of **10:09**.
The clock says **2:08**
